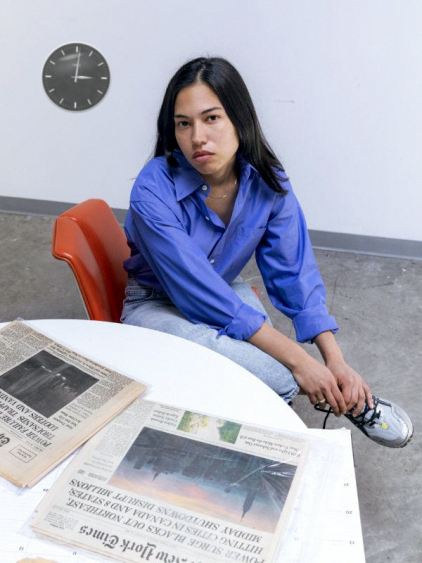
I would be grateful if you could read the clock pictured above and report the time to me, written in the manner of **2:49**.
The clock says **3:01**
